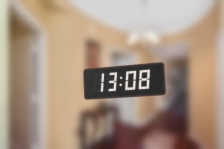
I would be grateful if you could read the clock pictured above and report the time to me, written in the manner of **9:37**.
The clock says **13:08**
